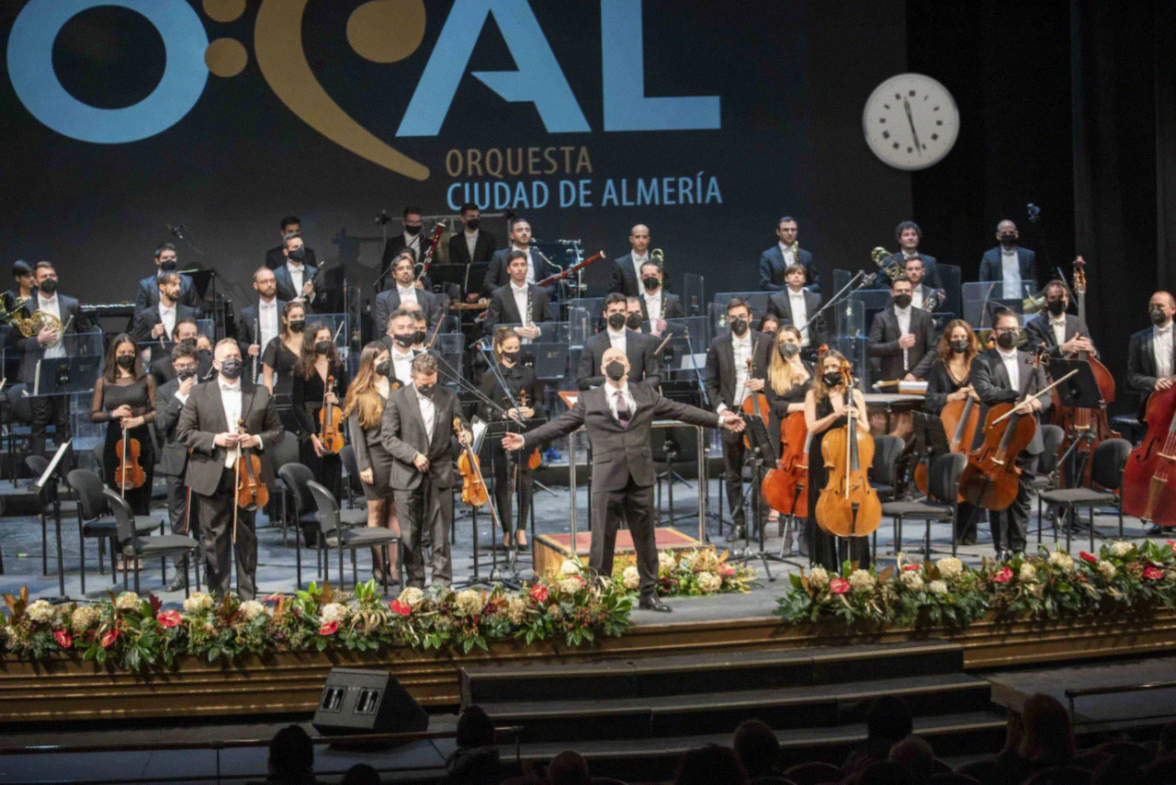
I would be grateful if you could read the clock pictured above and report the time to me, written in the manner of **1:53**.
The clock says **11:27**
